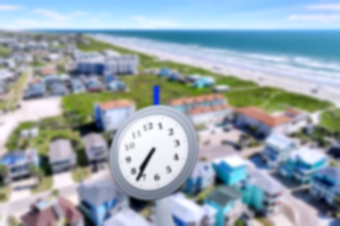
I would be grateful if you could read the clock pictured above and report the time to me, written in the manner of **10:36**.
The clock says **7:37**
